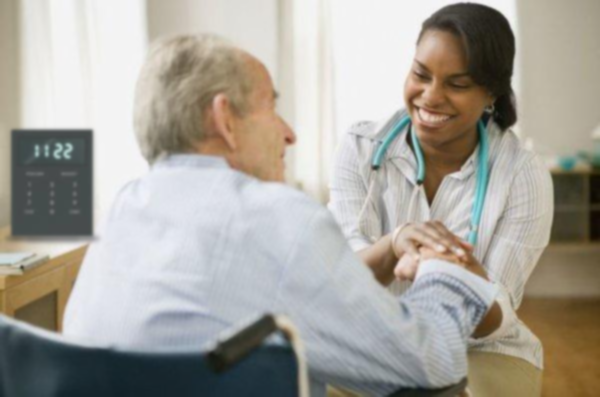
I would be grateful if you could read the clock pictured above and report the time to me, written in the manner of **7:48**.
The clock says **11:22**
